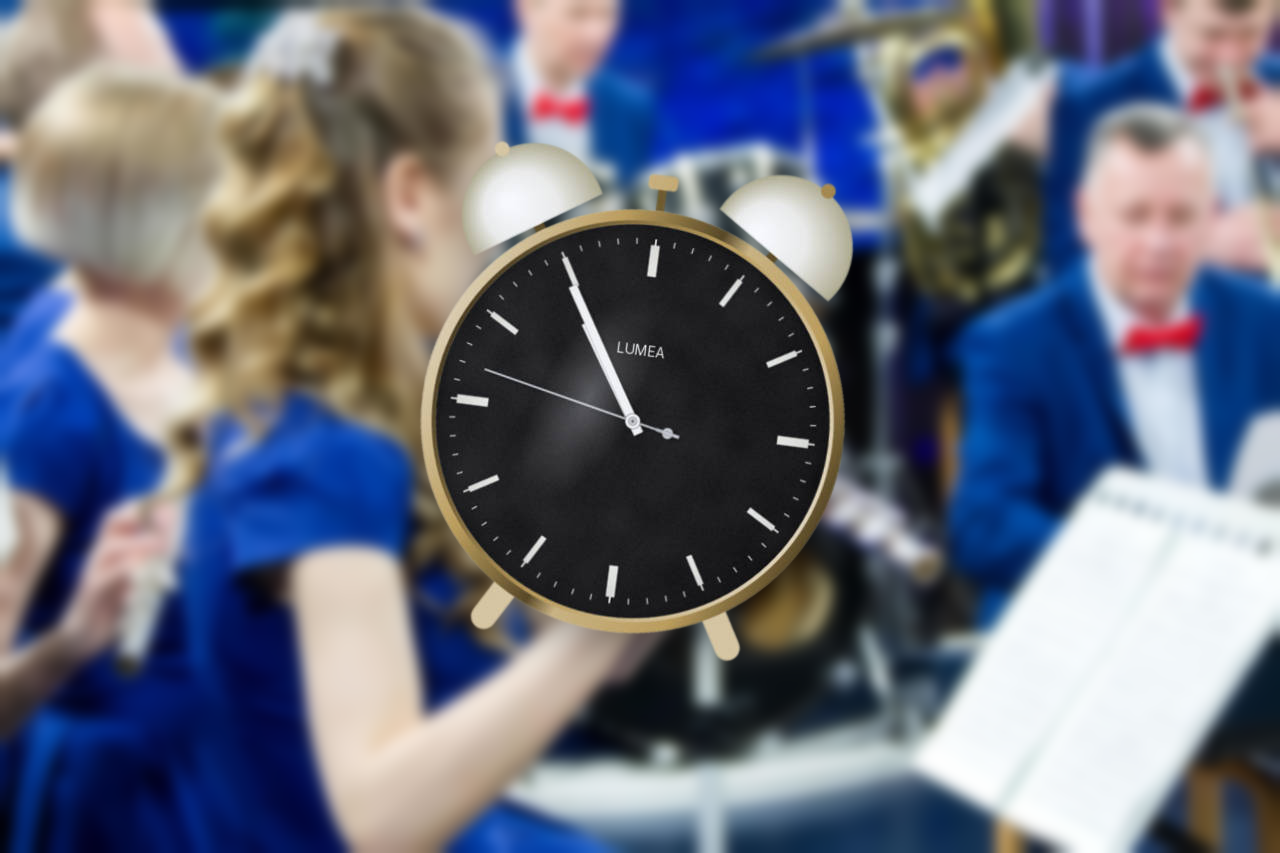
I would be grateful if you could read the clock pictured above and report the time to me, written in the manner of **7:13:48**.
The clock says **10:54:47**
